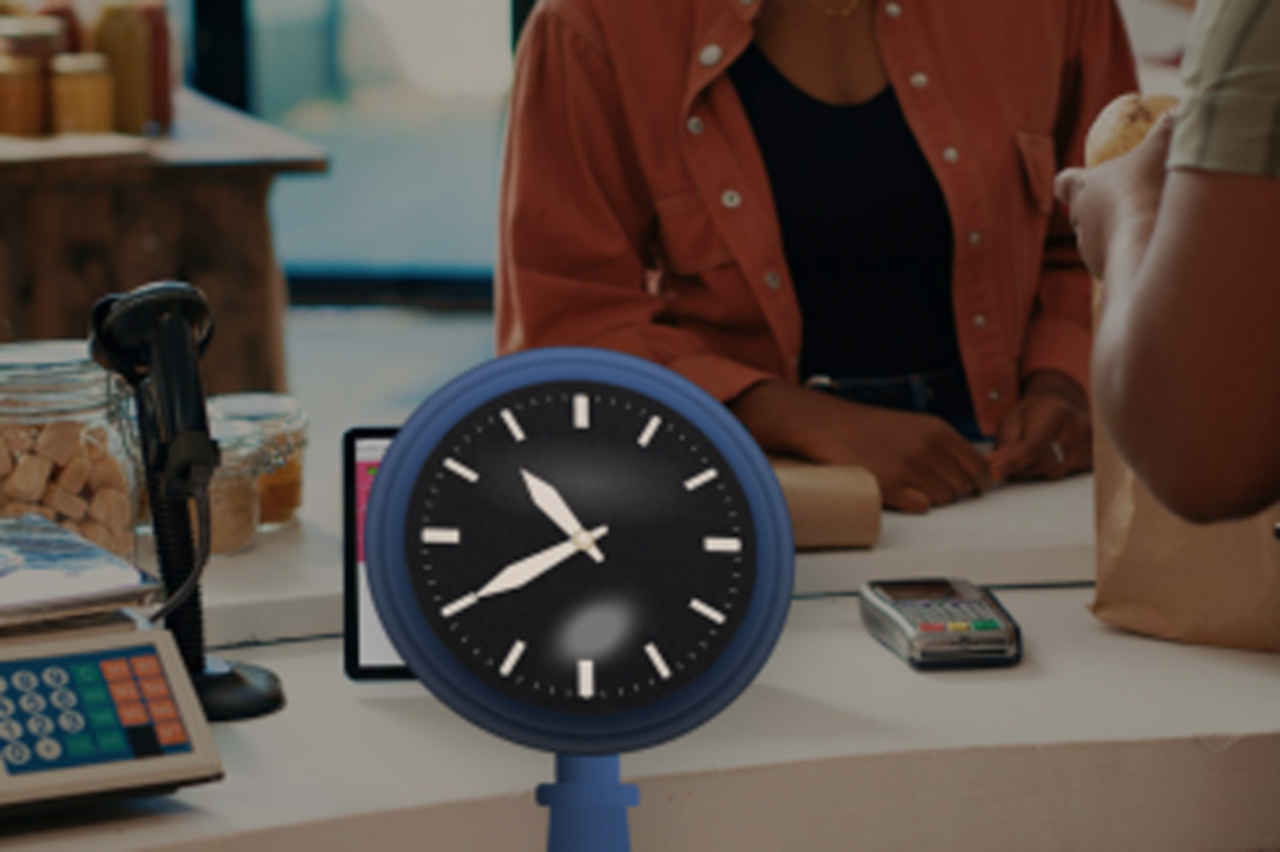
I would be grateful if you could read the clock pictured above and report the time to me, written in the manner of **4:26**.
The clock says **10:40**
